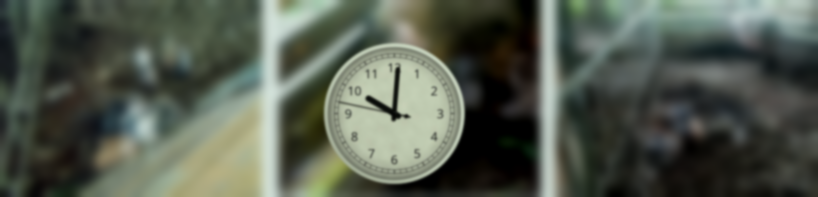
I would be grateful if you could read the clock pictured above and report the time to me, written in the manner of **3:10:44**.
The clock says **10:00:47**
